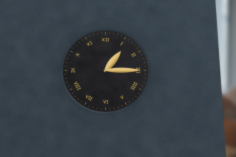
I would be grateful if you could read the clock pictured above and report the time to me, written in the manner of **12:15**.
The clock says **1:15**
